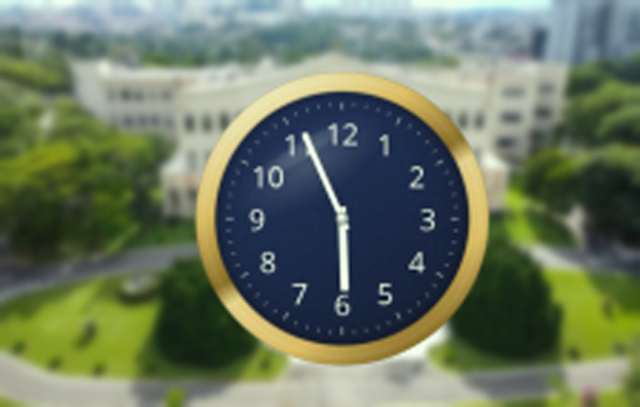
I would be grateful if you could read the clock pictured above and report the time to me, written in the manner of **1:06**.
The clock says **5:56**
